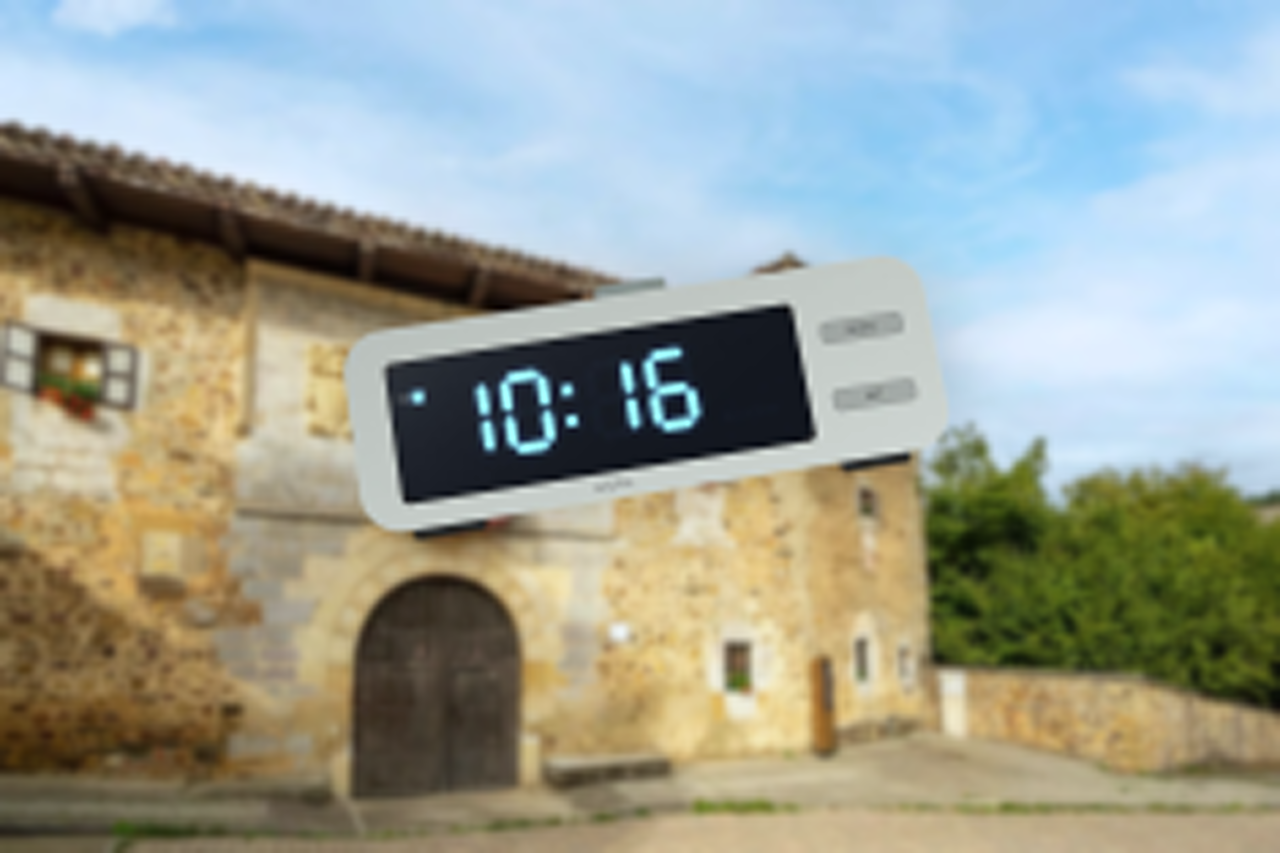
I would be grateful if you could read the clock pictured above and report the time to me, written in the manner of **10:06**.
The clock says **10:16**
